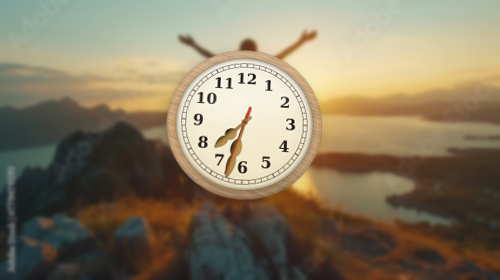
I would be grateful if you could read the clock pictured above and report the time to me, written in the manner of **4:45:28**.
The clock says **7:32:33**
